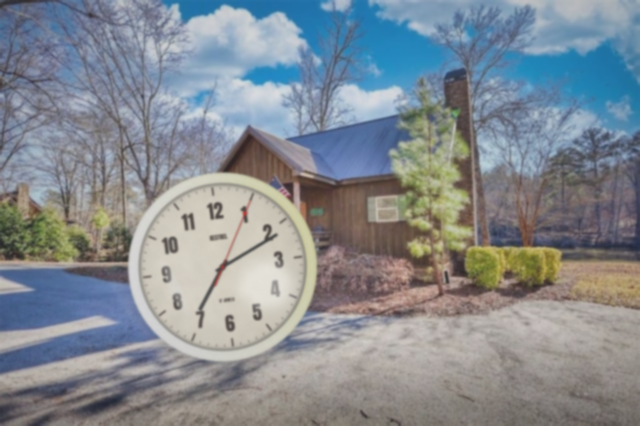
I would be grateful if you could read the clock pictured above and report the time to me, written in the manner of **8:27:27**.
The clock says **7:11:05**
